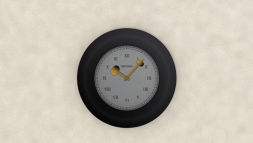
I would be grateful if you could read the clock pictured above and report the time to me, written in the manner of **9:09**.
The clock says **10:07**
